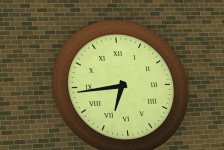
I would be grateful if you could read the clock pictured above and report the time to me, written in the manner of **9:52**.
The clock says **6:44**
